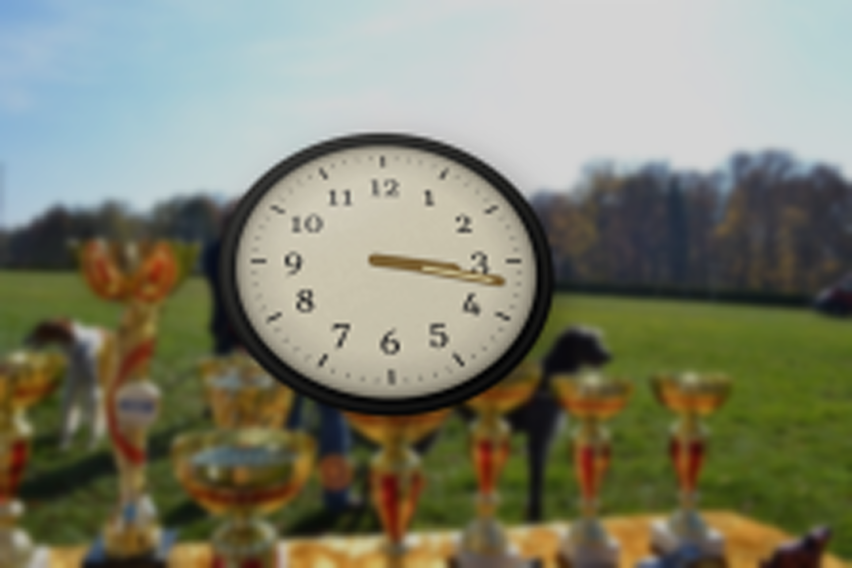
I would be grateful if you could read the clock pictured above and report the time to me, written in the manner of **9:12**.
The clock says **3:17**
